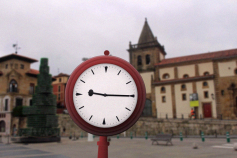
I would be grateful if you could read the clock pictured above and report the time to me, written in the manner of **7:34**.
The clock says **9:15**
